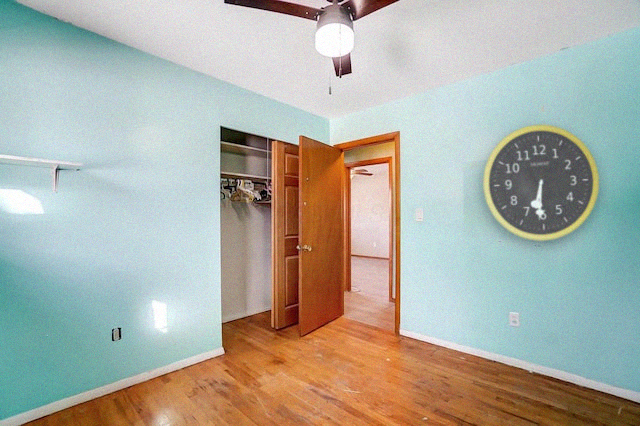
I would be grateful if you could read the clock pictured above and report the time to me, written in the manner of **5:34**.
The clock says **6:31**
